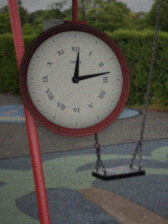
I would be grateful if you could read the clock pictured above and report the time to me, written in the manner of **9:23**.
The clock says **12:13**
